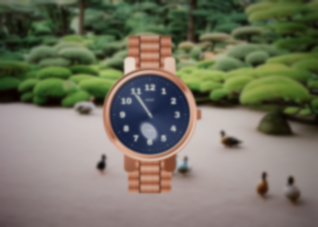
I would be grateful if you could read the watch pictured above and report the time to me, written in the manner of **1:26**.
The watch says **10:54**
